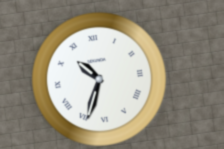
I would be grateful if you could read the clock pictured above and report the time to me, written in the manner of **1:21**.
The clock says **10:34**
